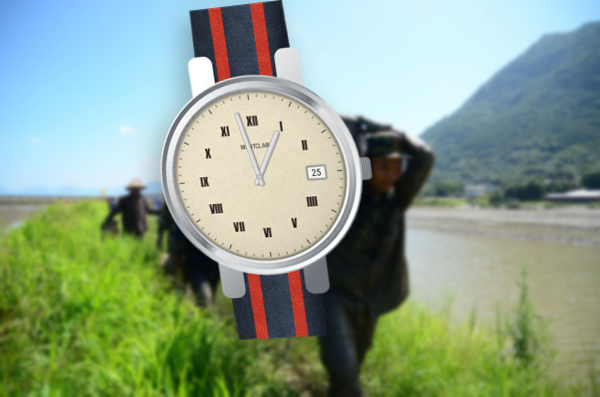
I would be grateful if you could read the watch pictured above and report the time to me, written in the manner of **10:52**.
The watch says **12:58**
